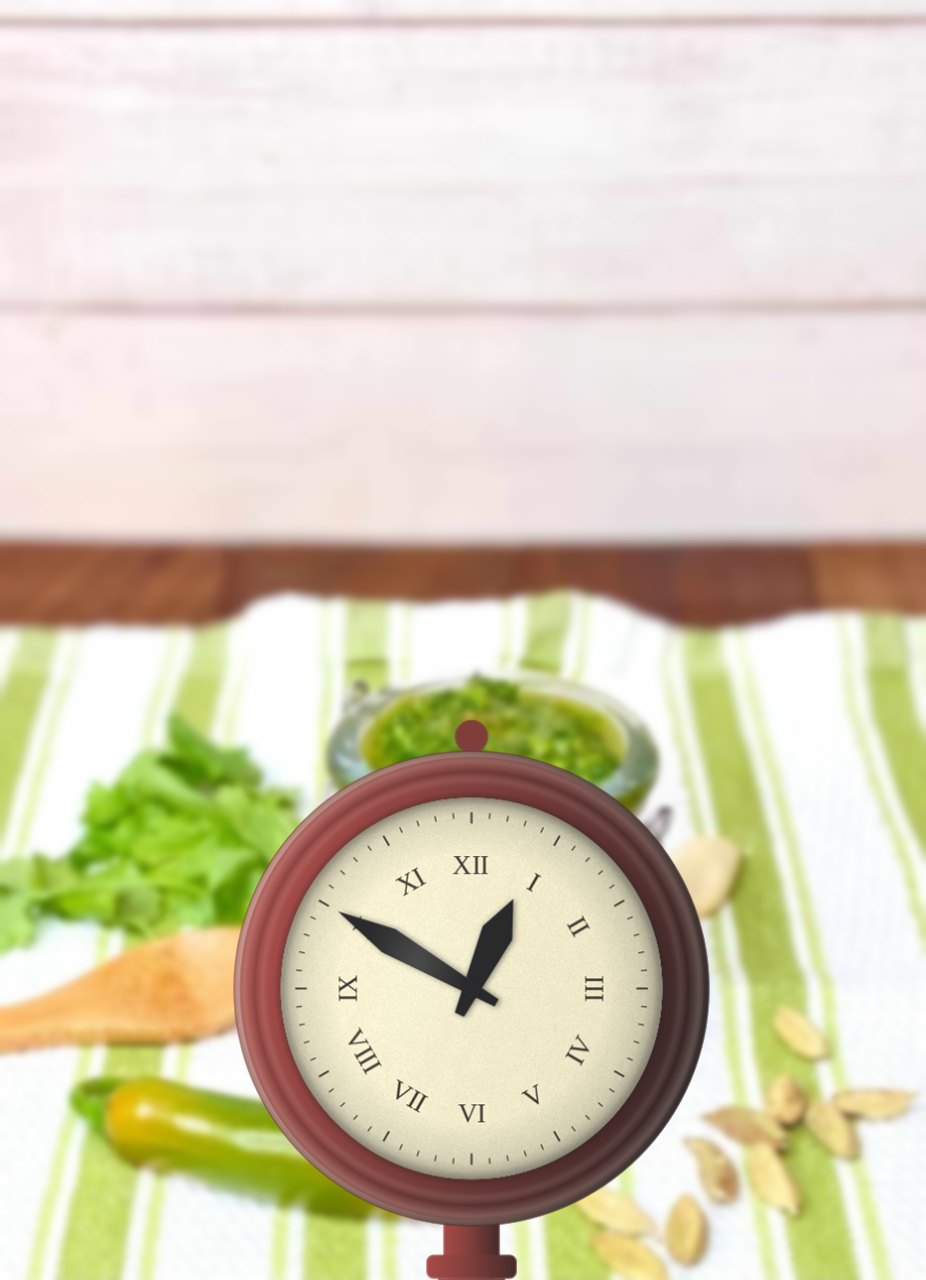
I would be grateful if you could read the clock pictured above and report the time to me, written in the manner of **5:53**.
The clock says **12:50**
